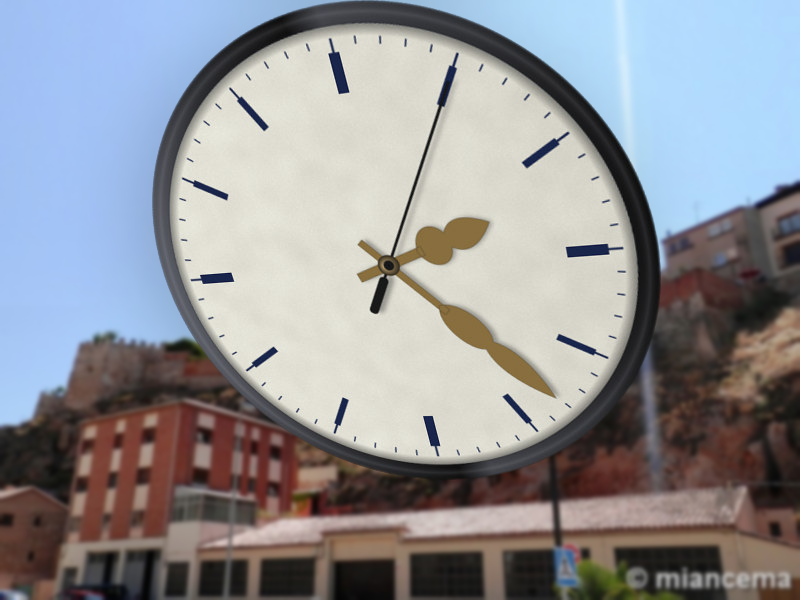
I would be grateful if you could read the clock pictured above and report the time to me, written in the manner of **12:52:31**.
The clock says **2:23:05**
